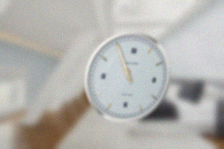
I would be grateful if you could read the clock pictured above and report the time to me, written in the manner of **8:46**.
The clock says **10:55**
